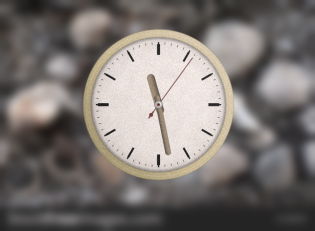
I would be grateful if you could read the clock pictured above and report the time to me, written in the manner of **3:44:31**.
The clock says **11:28:06**
